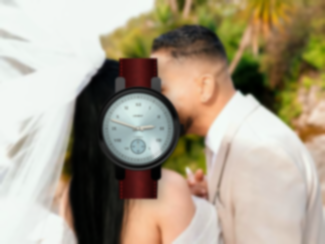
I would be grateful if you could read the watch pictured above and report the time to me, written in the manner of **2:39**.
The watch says **2:48**
